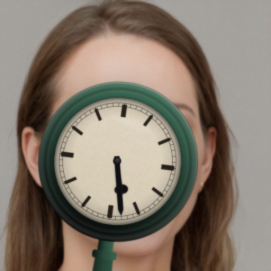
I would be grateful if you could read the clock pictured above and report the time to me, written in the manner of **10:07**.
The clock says **5:28**
